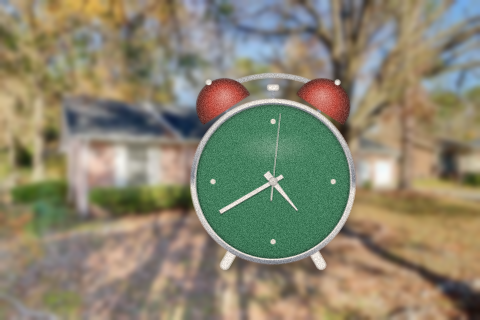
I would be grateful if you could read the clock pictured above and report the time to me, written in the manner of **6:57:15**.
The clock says **4:40:01**
